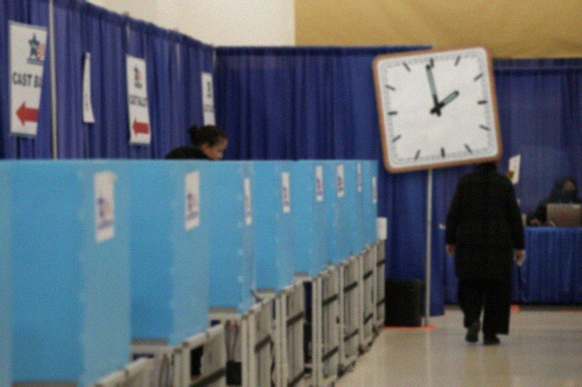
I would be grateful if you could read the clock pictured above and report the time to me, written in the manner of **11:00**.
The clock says **1:59**
